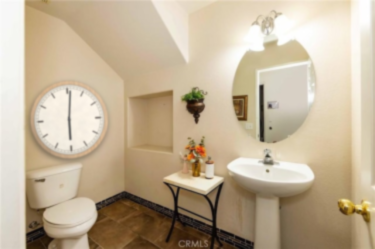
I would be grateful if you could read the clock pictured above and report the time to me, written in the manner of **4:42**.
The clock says **6:01**
